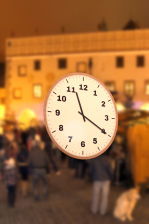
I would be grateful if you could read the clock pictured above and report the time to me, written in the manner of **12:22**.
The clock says **11:20**
